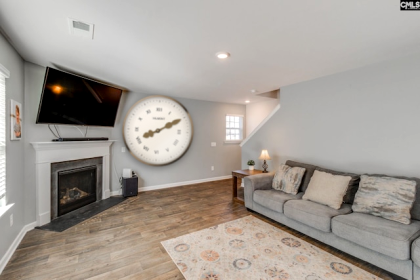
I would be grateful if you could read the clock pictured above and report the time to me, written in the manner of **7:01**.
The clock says **8:10**
